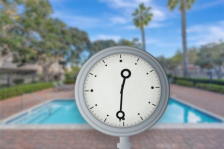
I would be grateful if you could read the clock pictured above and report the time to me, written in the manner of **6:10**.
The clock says **12:31**
